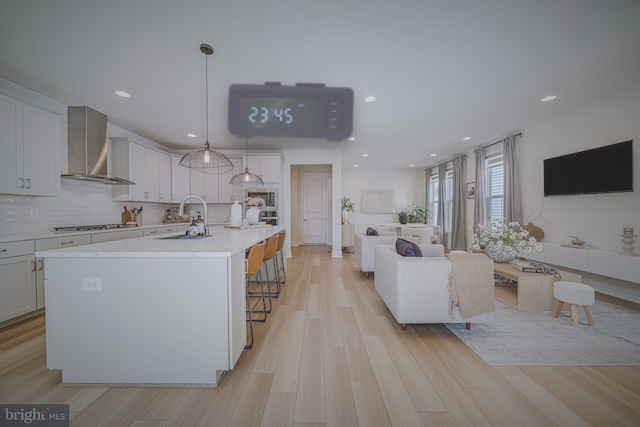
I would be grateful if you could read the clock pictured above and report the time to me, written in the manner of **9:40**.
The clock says **23:45**
